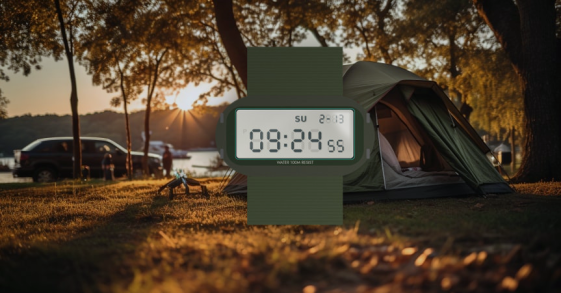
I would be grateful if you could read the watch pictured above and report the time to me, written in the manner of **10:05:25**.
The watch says **9:24:55**
